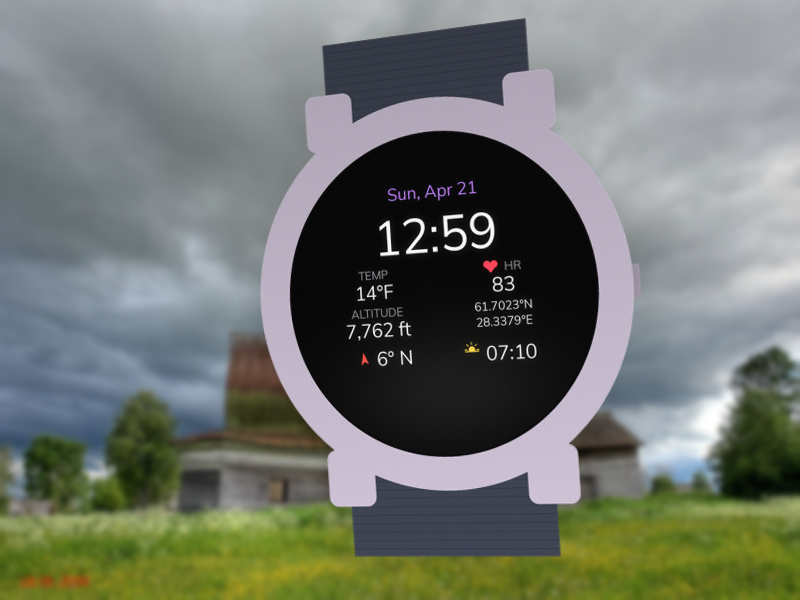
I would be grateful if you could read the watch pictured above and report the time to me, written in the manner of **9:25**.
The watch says **12:59**
